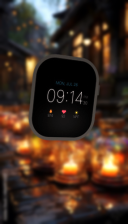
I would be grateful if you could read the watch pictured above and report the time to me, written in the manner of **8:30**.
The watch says **9:14**
